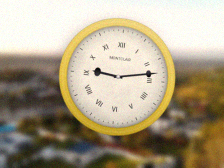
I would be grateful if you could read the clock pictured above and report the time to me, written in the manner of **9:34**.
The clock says **9:13**
